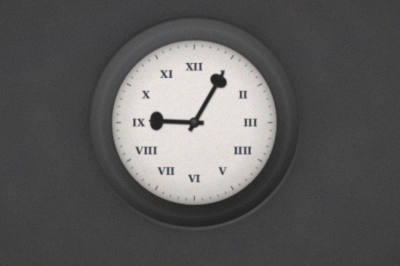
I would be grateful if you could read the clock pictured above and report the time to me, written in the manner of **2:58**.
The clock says **9:05**
